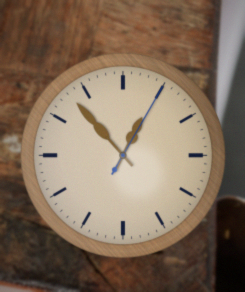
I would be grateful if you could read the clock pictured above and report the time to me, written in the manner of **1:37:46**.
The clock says **12:53:05**
